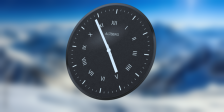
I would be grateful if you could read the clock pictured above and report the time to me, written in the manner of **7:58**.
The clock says **4:54**
